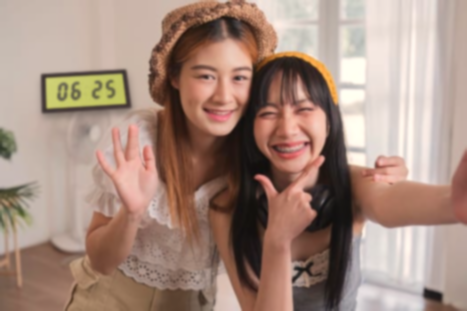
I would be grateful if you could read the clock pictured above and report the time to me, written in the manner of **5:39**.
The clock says **6:25**
